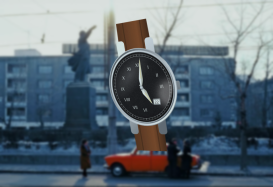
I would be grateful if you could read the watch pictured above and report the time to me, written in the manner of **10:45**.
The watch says **5:01**
